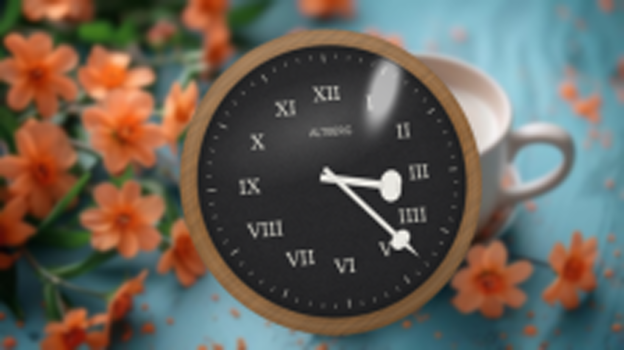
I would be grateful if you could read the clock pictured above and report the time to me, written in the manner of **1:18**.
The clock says **3:23**
